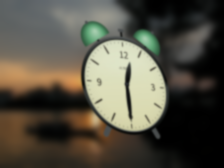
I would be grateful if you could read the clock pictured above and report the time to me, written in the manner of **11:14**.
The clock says **12:30**
